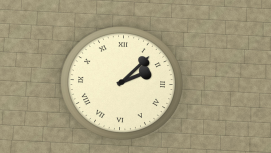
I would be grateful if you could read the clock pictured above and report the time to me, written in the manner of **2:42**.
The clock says **2:07**
